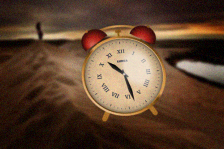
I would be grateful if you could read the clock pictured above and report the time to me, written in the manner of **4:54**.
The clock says **10:28**
